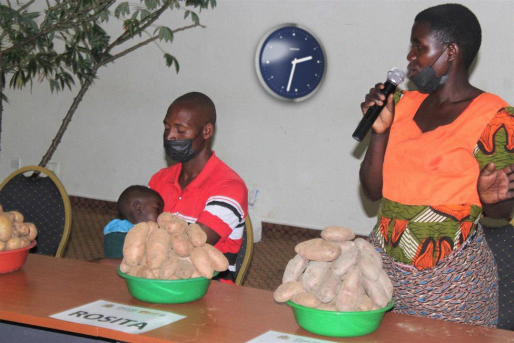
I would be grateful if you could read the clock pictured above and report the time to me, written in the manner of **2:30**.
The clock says **2:33**
